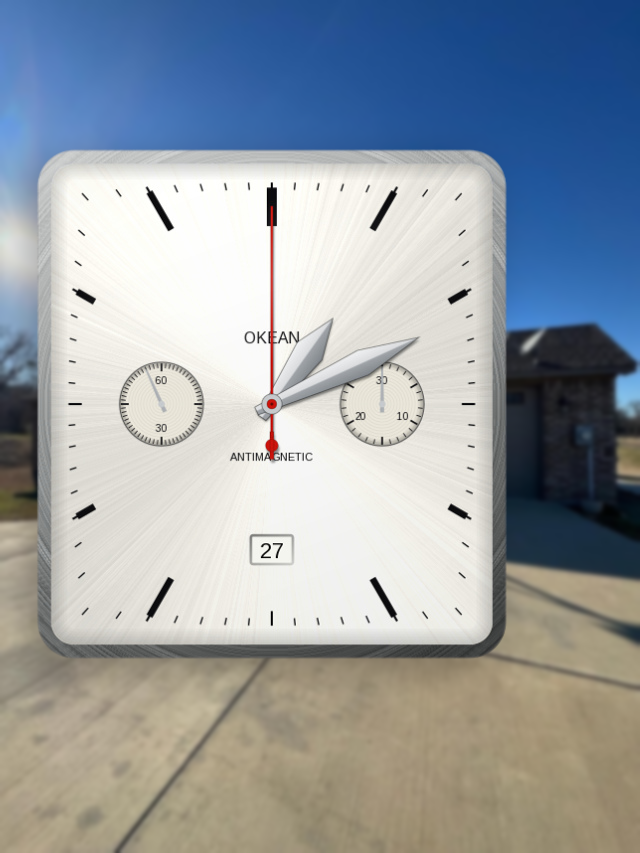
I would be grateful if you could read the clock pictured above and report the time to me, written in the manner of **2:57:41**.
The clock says **1:10:56**
